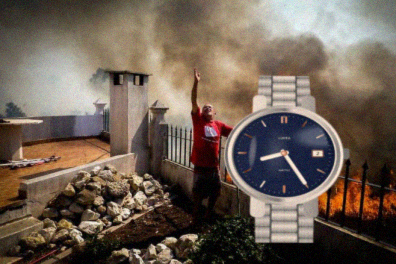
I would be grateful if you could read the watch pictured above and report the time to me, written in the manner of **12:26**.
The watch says **8:25**
